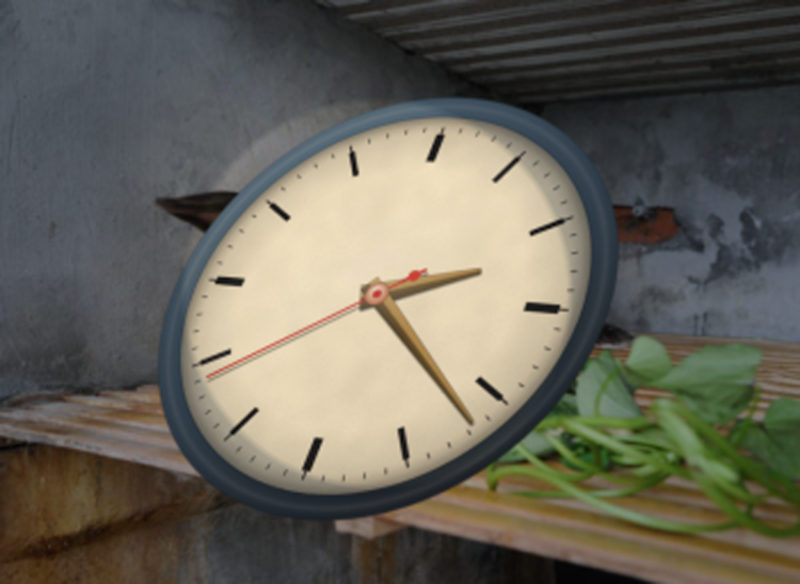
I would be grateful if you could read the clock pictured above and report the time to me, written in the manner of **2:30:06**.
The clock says **2:21:39**
